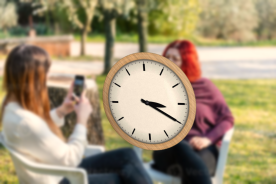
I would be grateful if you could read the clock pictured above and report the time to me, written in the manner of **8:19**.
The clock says **3:20**
